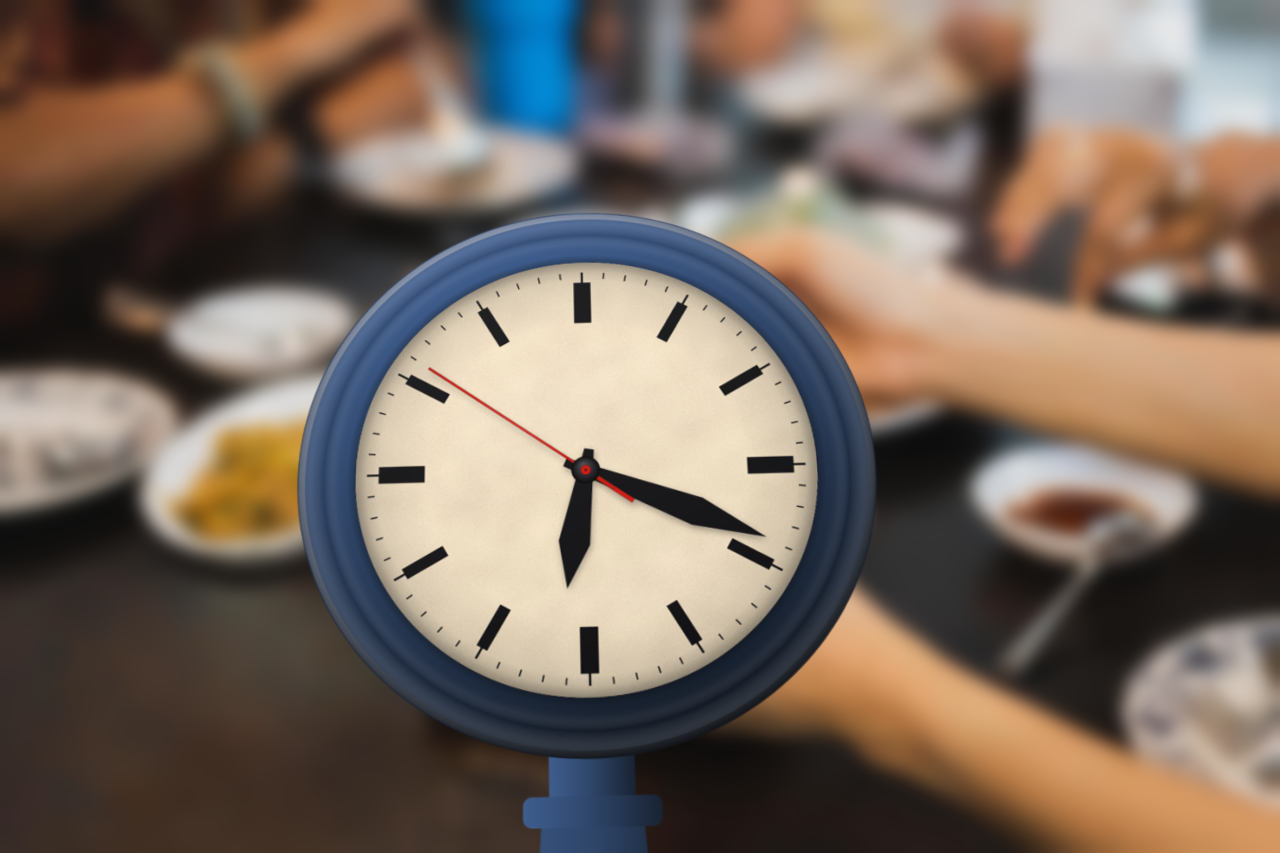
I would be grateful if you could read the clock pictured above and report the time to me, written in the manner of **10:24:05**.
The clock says **6:18:51**
